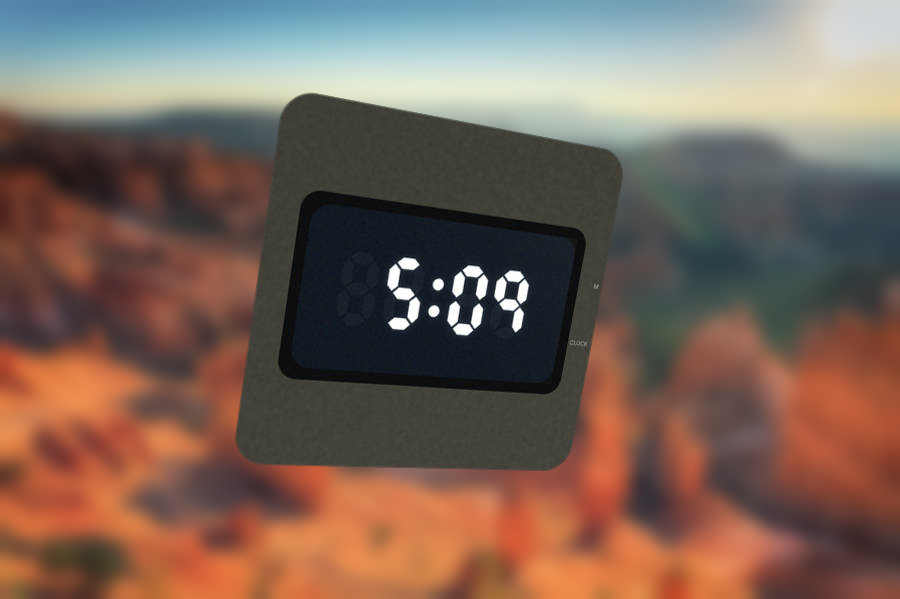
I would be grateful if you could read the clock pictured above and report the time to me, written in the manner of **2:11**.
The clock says **5:09**
